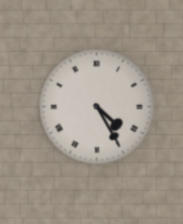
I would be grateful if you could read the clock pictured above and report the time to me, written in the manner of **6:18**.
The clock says **4:25**
